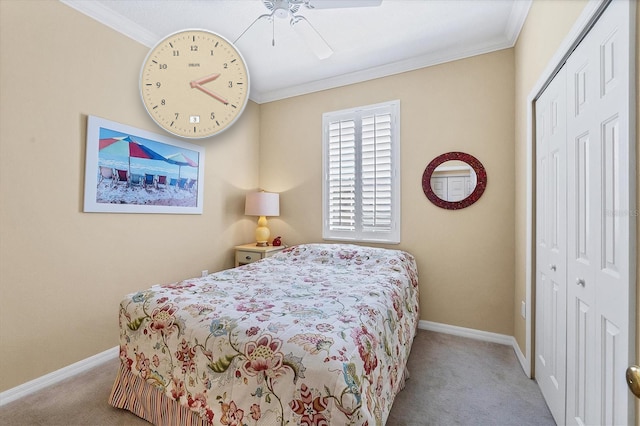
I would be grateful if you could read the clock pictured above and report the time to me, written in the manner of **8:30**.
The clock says **2:20**
